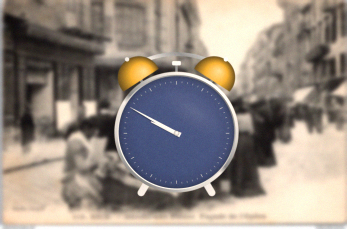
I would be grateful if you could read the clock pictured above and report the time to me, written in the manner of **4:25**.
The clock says **9:50**
